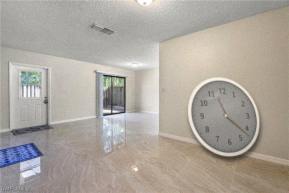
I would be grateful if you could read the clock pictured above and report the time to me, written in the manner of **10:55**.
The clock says **11:22**
